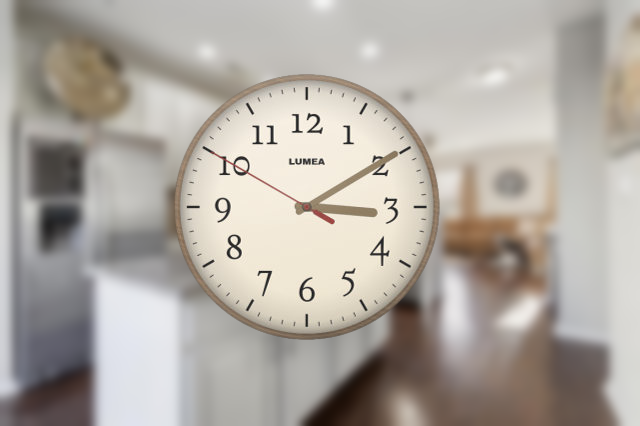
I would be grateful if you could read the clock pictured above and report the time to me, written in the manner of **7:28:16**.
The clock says **3:09:50**
